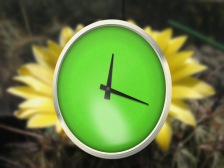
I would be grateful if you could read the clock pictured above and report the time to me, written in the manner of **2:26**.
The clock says **12:18**
